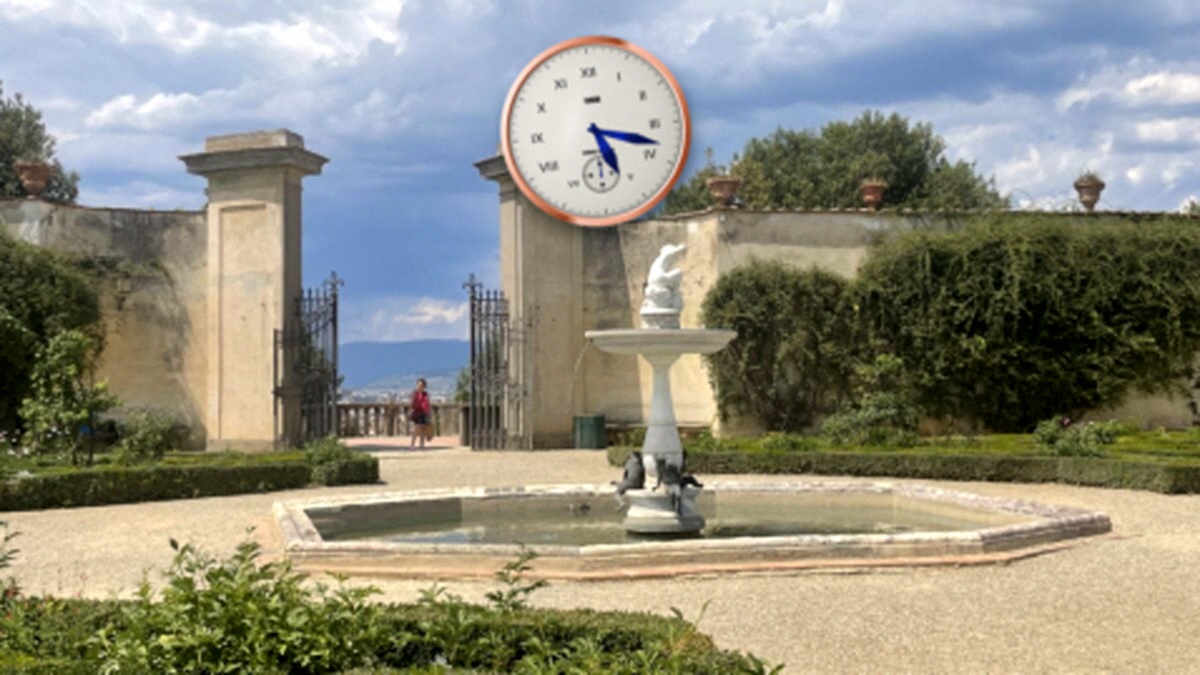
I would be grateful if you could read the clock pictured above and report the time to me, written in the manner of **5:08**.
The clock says **5:18**
